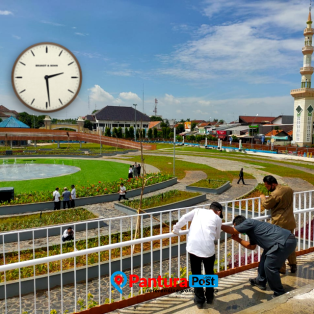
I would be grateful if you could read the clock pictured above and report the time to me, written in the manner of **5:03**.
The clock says **2:29**
